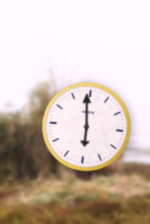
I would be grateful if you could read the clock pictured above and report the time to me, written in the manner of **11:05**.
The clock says **5:59**
